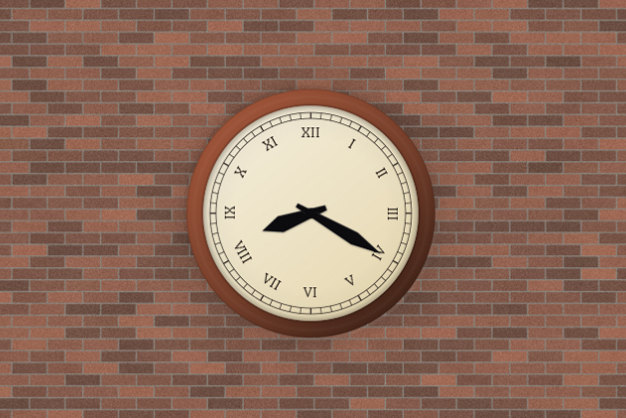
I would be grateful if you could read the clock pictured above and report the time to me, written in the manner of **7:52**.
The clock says **8:20**
